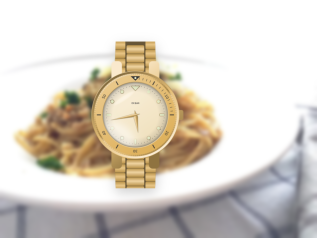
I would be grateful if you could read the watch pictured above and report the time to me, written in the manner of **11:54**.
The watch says **5:43**
